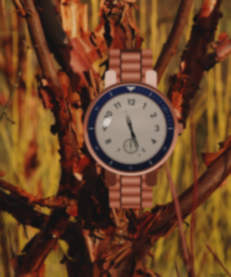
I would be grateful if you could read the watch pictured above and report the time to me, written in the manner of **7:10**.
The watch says **11:27**
